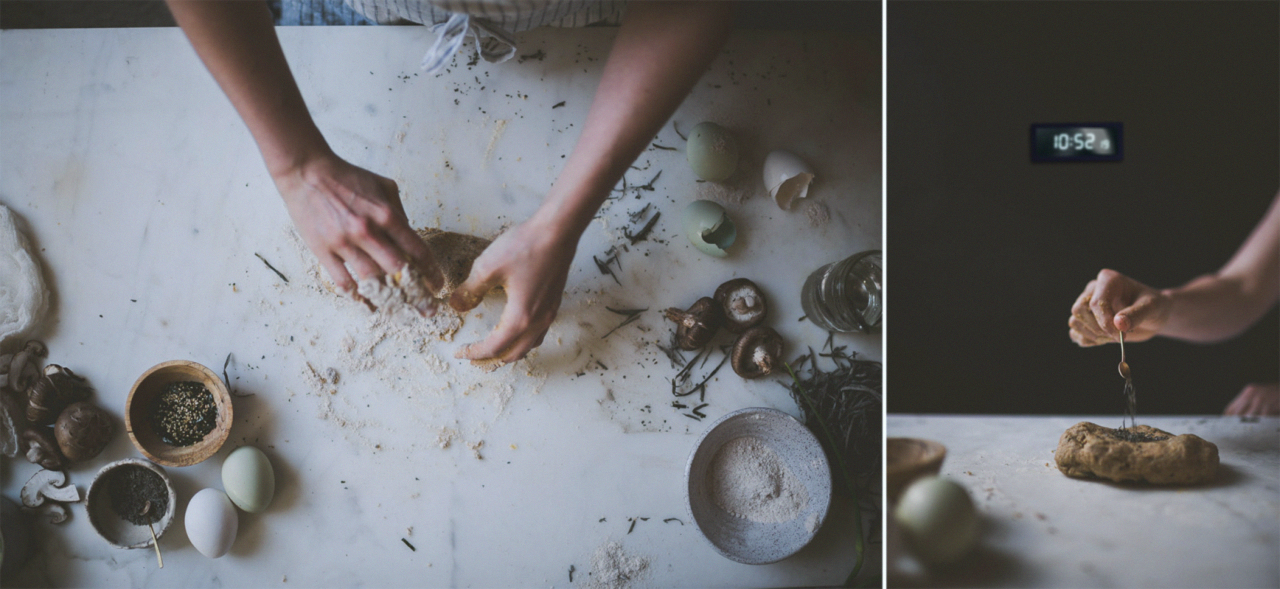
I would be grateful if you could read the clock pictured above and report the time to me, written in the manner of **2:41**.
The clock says **10:52**
